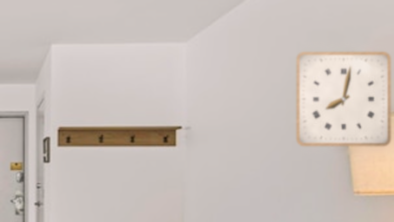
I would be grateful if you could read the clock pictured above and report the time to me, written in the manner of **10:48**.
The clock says **8:02**
